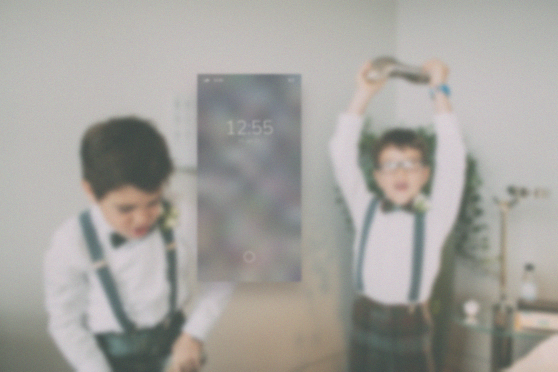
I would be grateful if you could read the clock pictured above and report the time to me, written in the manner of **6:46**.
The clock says **12:55**
